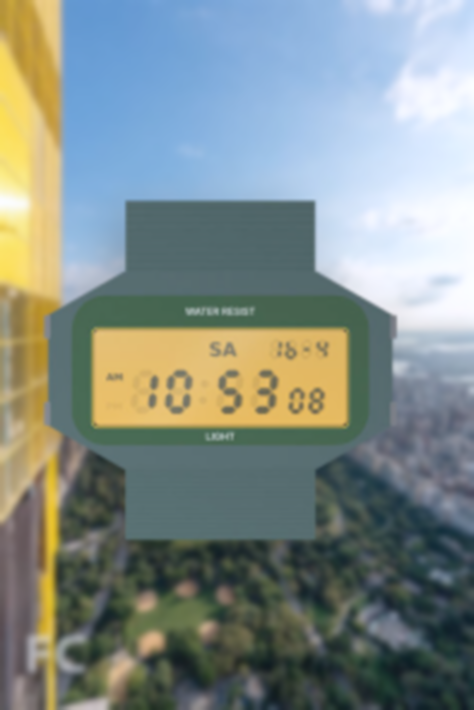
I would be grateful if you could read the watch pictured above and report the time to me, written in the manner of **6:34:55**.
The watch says **10:53:08**
